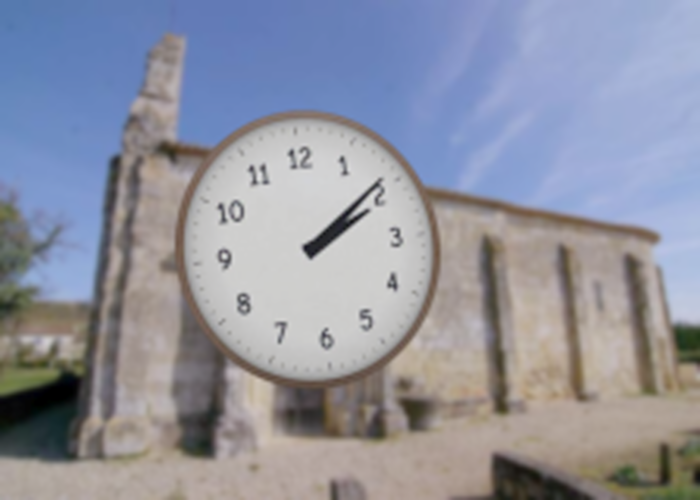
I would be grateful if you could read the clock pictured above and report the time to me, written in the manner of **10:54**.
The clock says **2:09**
